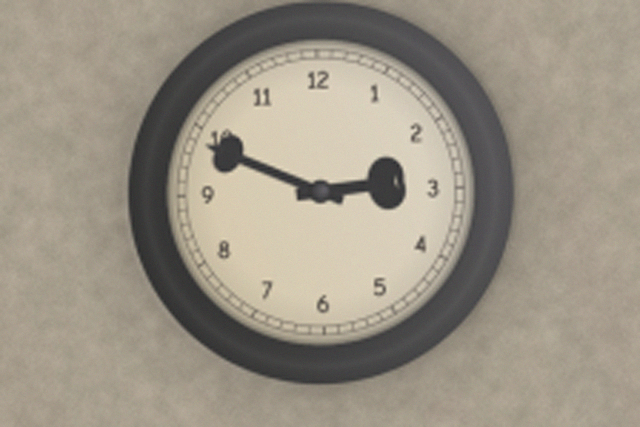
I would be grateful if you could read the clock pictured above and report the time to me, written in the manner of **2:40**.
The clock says **2:49**
